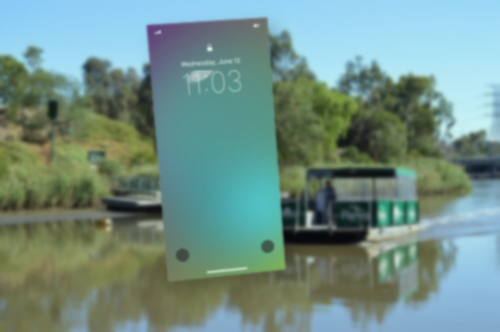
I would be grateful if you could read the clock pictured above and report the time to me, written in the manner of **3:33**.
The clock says **11:03**
